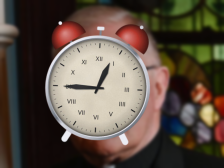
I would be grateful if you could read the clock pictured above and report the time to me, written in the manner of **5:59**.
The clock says **12:45**
